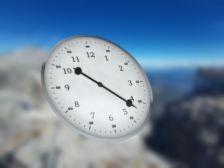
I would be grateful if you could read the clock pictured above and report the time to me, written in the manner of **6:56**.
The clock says **10:22**
